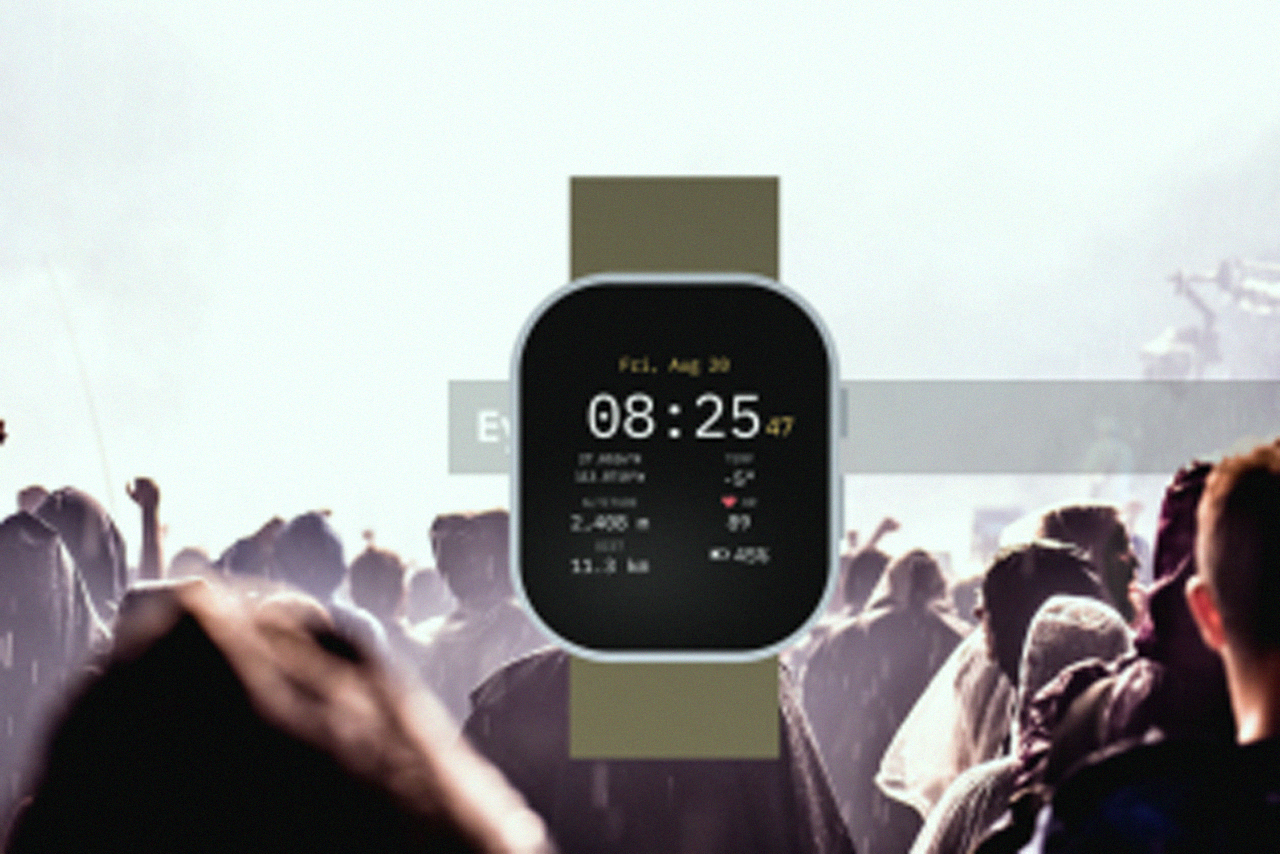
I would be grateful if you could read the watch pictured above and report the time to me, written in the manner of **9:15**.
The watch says **8:25**
